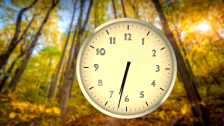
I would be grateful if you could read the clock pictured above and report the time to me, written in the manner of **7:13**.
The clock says **6:32**
